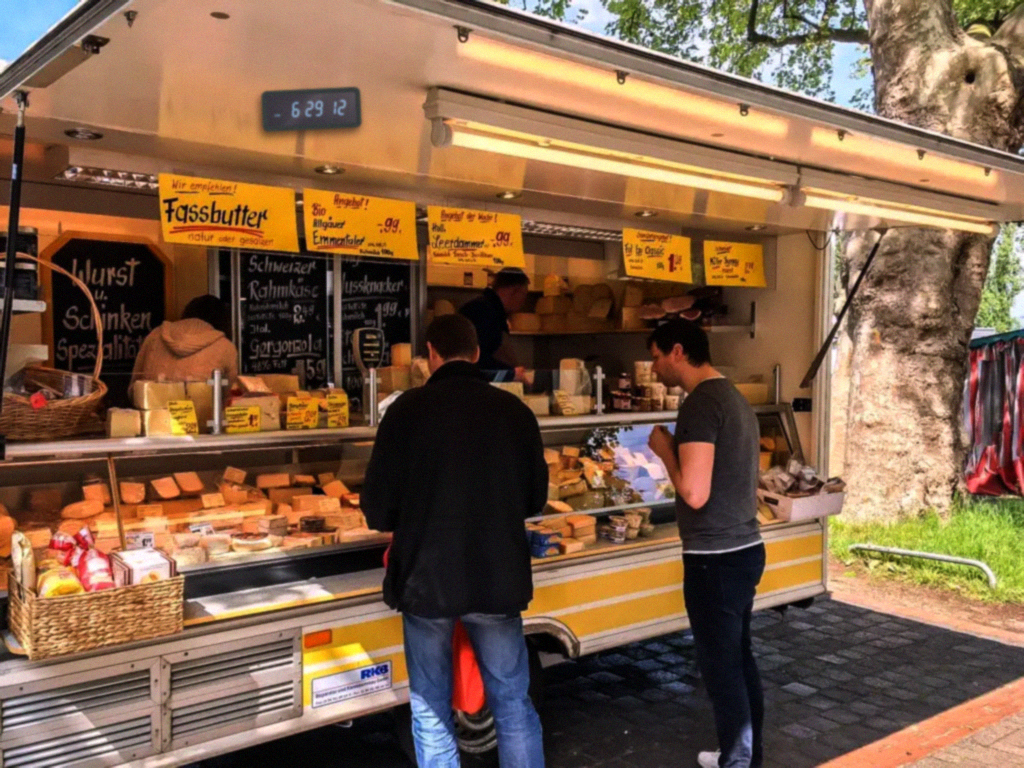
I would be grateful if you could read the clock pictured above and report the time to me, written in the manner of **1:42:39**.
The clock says **6:29:12**
